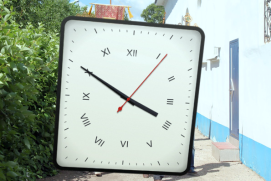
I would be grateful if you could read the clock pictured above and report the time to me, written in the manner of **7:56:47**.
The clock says **3:50:06**
